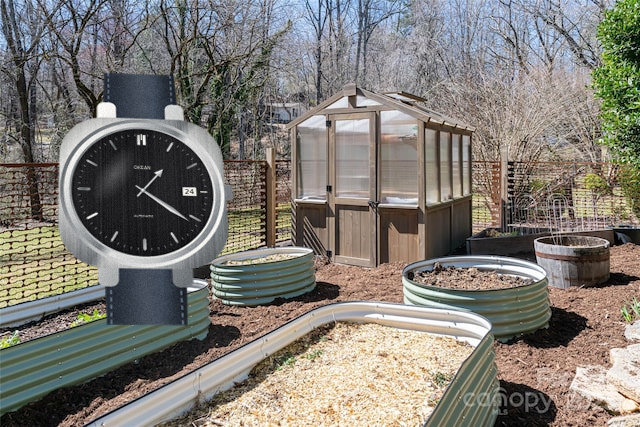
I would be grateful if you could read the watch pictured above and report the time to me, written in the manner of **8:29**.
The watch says **1:21**
